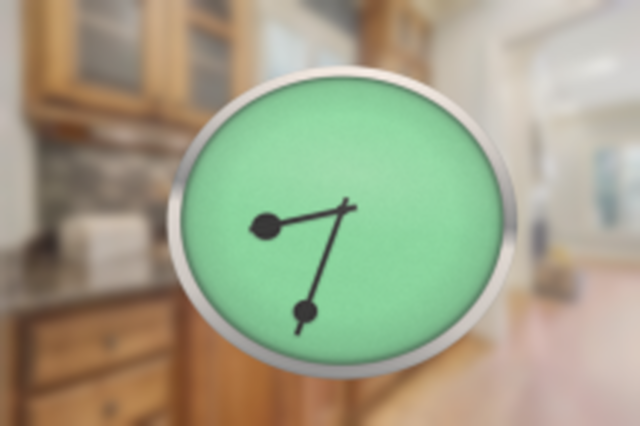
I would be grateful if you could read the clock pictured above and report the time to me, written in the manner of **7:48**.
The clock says **8:33**
